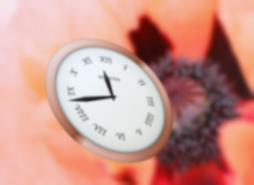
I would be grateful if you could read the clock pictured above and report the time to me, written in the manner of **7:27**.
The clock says **11:43**
